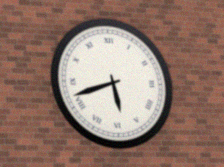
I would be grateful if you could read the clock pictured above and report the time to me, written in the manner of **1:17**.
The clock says **5:42**
